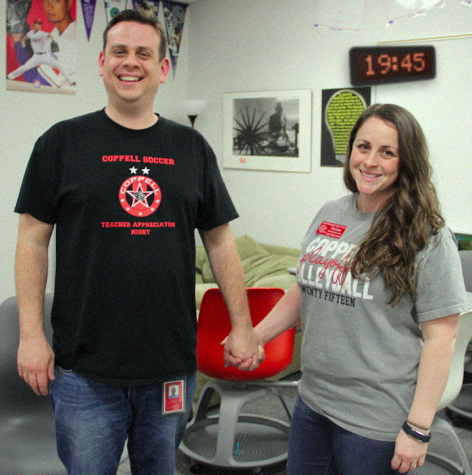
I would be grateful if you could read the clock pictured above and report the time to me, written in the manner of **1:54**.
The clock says **19:45**
